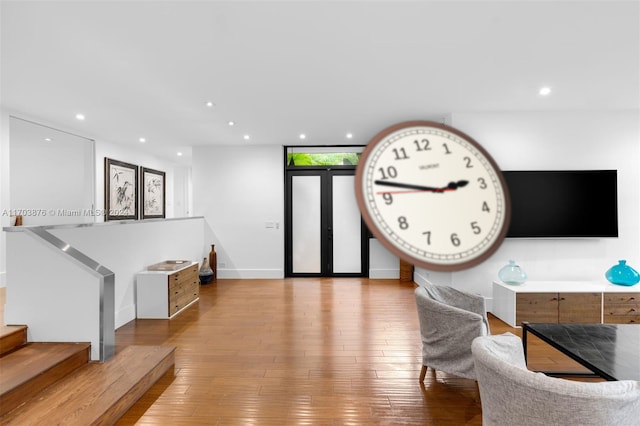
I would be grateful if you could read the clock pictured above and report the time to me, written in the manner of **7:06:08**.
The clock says **2:47:46**
